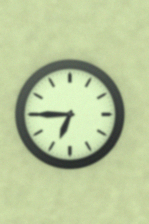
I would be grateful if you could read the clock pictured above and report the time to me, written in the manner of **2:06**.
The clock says **6:45**
